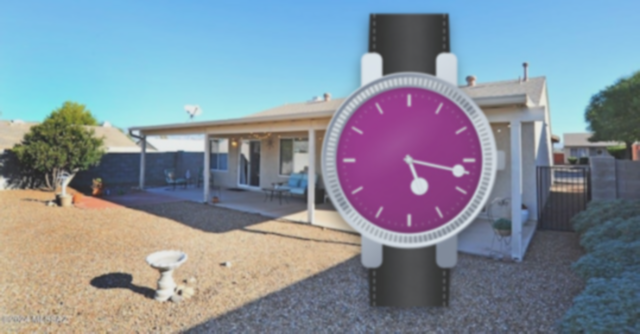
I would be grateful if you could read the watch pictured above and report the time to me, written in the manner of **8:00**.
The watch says **5:17**
